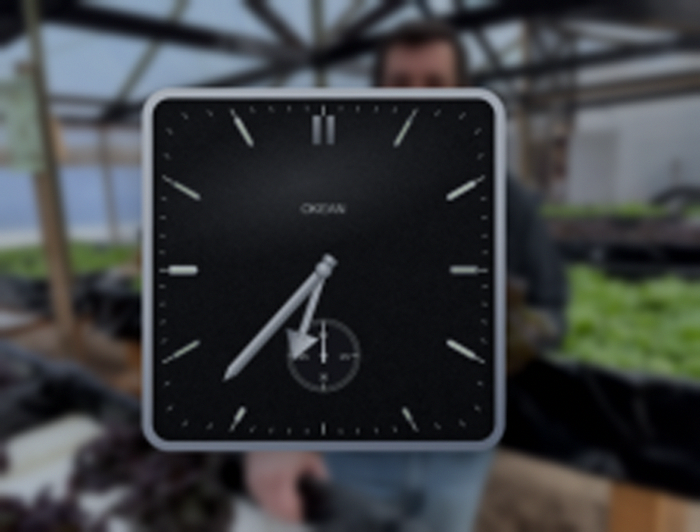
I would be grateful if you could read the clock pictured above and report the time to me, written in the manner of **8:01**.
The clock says **6:37**
